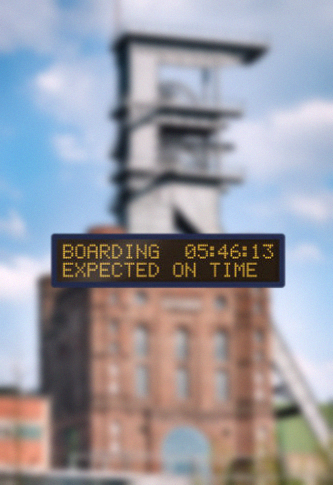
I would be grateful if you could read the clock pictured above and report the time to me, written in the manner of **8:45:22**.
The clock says **5:46:13**
